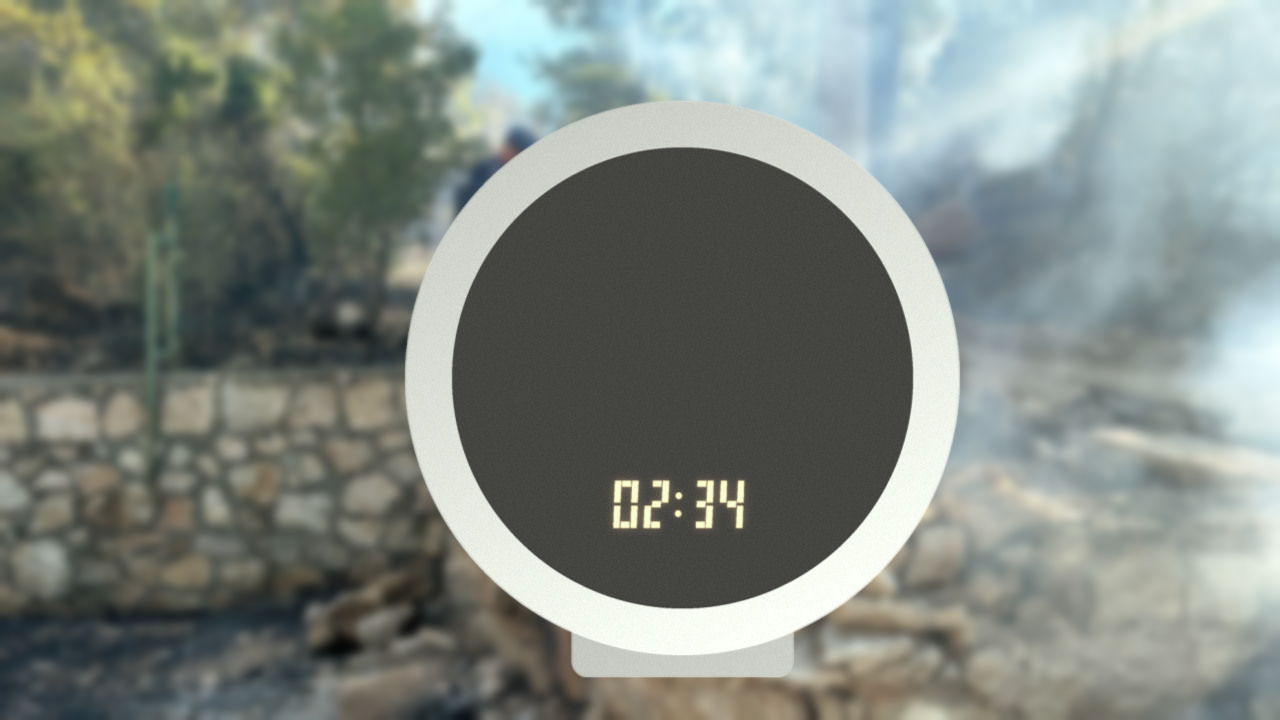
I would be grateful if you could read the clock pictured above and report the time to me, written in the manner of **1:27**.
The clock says **2:34**
